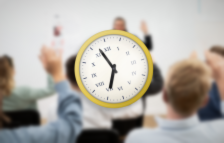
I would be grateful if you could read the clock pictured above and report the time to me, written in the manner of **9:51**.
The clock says **6:57**
